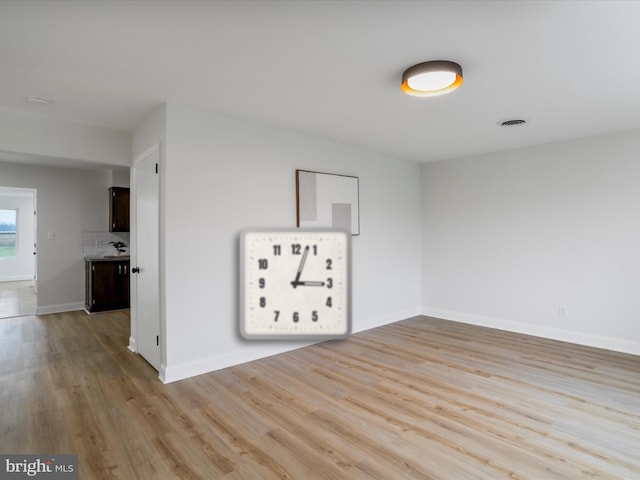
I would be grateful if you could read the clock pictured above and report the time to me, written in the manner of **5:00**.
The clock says **3:03**
